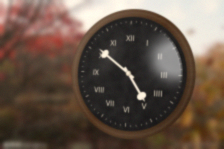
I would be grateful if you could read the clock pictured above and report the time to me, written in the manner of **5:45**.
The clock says **4:51**
